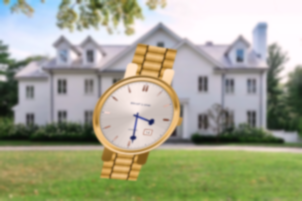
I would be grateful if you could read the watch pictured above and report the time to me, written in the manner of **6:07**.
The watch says **3:29**
